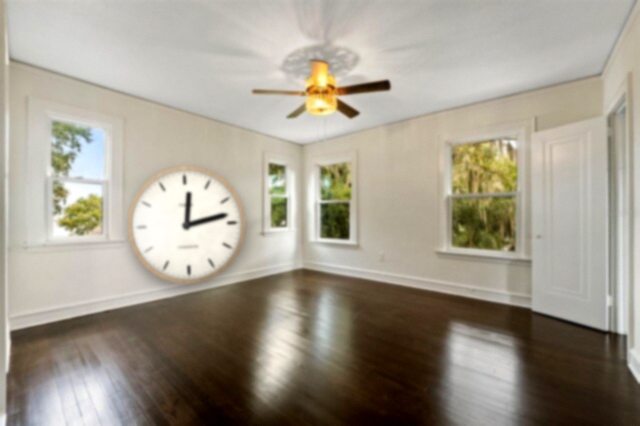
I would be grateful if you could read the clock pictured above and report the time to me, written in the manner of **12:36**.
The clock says **12:13**
